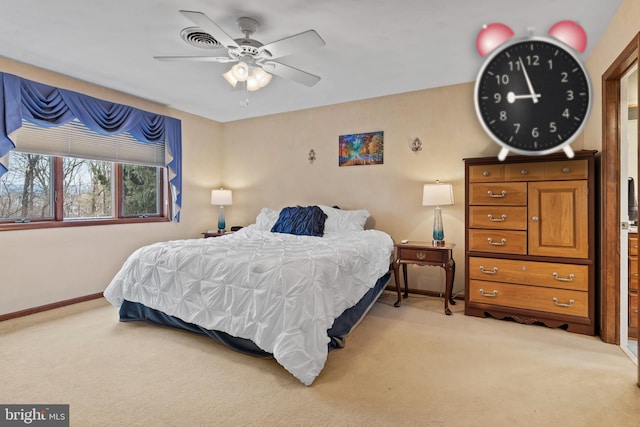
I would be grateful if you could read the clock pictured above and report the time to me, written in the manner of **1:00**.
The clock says **8:57**
